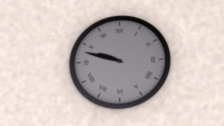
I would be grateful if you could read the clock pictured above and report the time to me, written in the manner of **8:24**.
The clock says **9:48**
